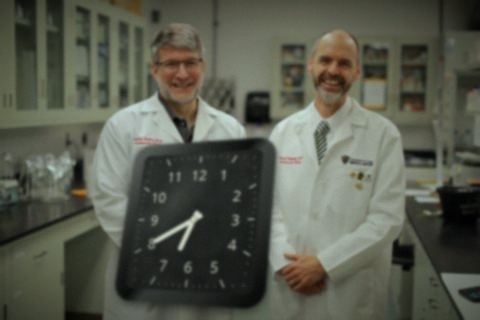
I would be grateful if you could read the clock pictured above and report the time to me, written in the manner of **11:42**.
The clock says **6:40**
